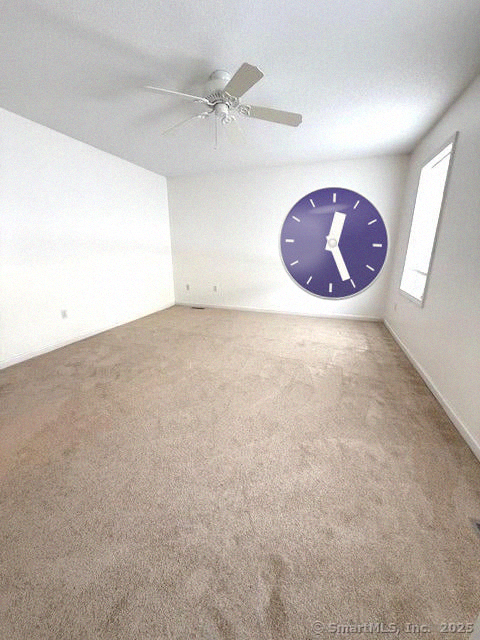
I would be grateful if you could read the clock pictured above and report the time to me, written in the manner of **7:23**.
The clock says **12:26**
